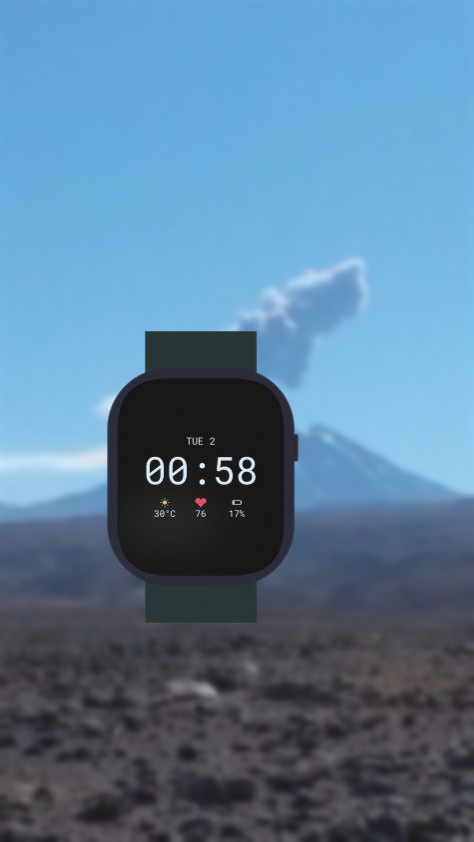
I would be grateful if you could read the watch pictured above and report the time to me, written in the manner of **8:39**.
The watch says **0:58**
